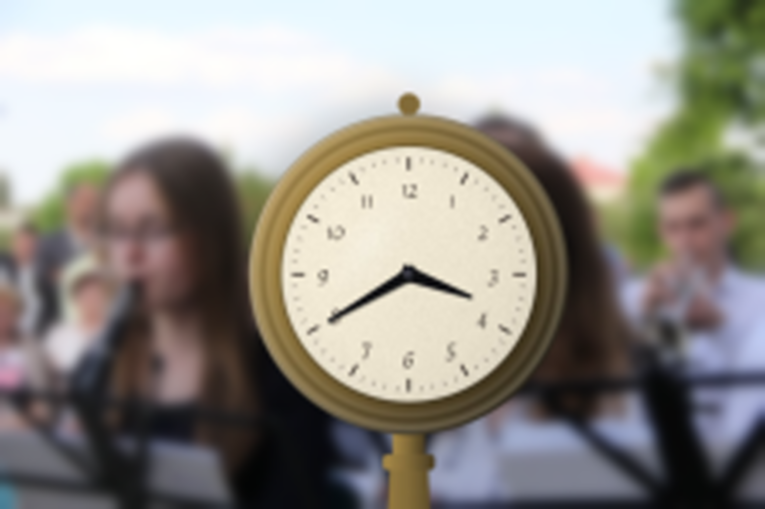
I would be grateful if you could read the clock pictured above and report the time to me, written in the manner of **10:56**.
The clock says **3:40**
